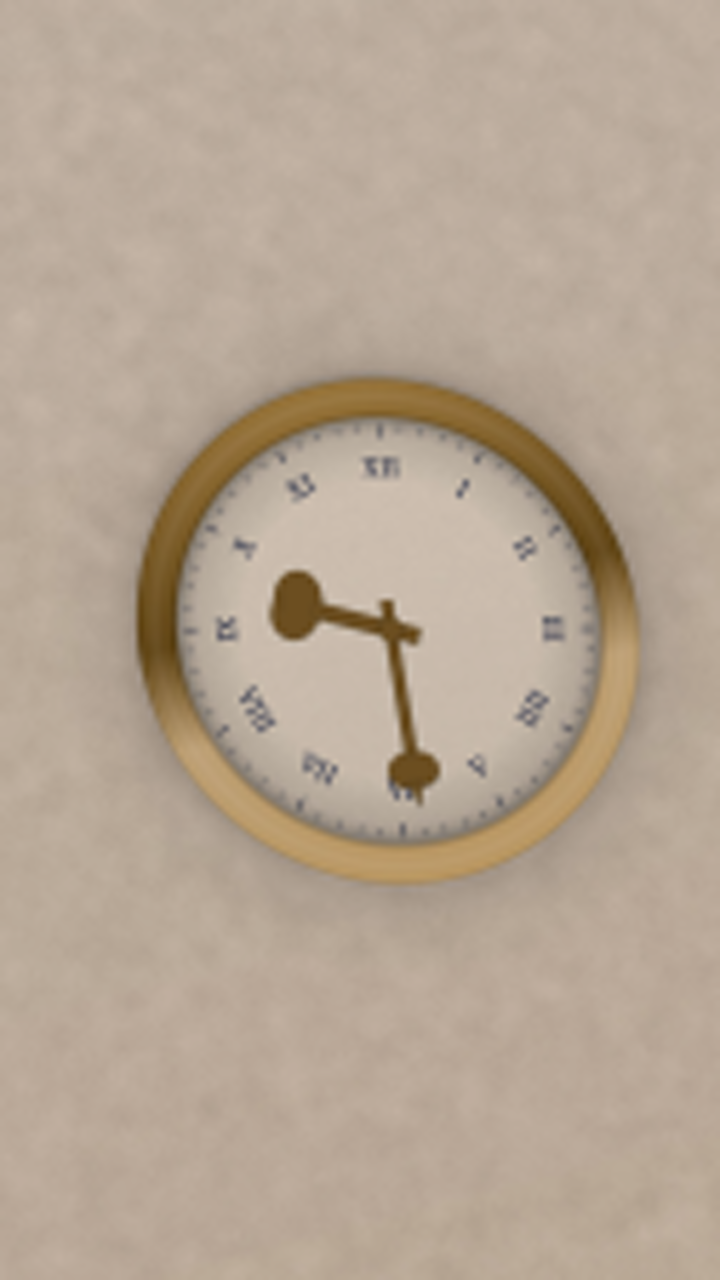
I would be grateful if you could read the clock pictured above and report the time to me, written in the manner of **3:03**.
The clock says **9:29**
